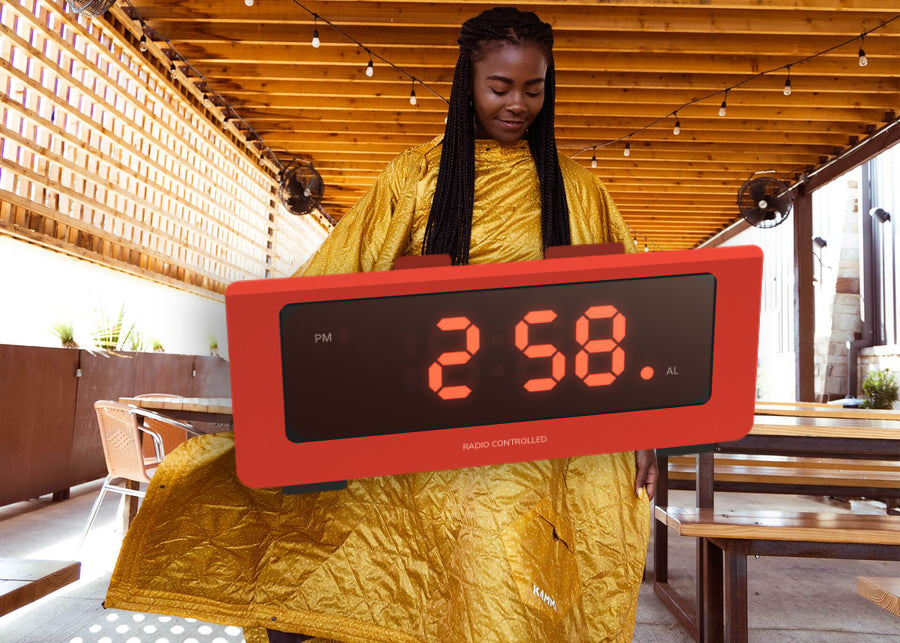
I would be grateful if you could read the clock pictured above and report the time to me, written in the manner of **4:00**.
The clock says **2:58**
